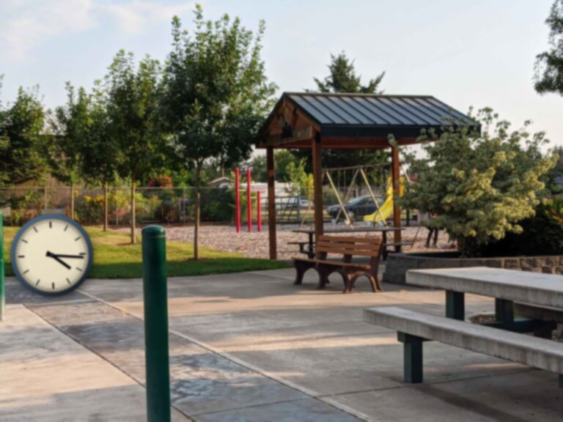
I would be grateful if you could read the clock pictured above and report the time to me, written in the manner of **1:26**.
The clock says **4:16**
